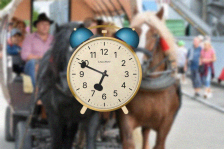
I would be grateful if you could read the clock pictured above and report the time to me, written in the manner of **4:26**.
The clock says **6:49**
